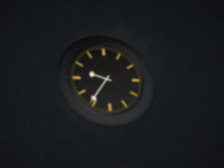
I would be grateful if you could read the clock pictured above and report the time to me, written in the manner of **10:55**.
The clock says **9:36**
